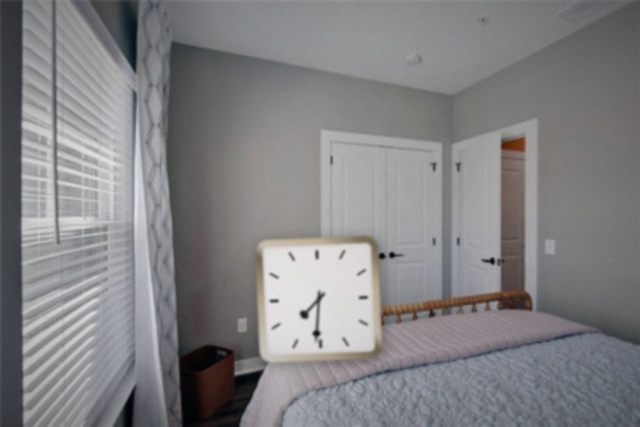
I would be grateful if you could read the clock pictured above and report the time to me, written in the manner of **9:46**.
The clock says **7:31**
